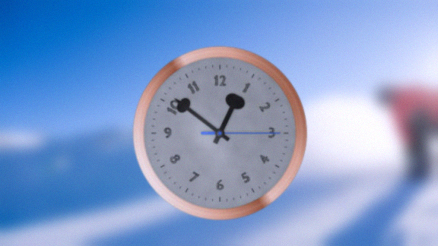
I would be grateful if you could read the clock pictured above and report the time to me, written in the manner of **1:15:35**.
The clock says **12:51:15**
